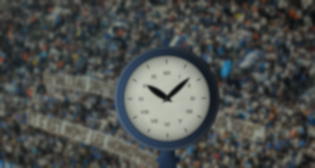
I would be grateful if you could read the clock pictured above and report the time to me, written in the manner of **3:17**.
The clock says **10:08**
